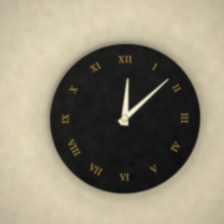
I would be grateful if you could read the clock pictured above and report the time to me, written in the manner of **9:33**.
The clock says **12:08**
